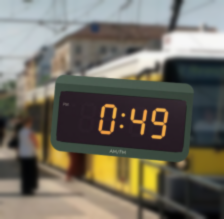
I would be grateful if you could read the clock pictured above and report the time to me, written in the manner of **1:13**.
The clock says **0:49**
